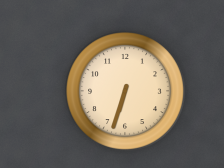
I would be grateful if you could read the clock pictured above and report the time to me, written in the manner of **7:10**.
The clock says **6:33**
